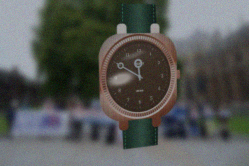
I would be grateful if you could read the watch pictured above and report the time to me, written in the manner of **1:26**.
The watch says **11:50**
